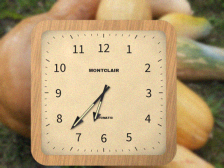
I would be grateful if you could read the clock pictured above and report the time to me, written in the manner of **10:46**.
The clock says **6:37**
